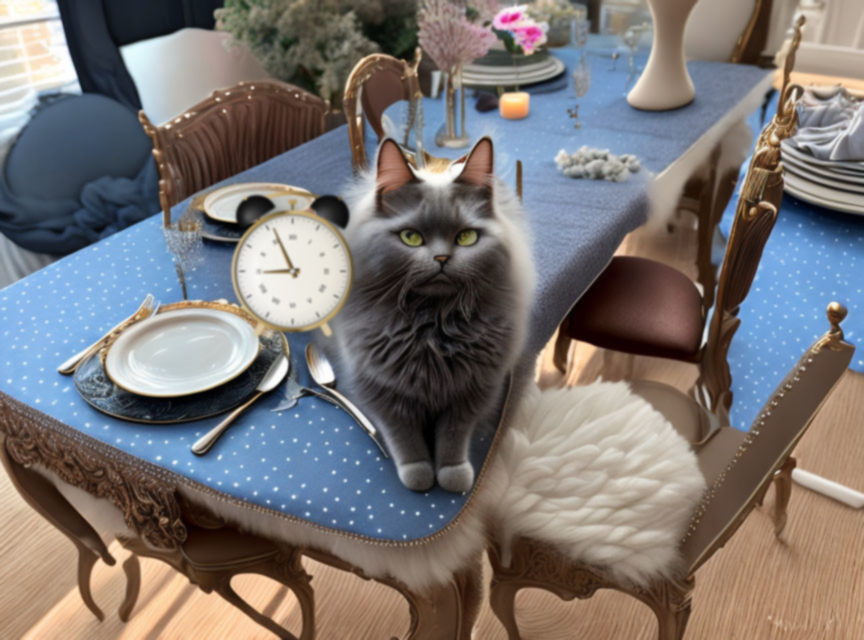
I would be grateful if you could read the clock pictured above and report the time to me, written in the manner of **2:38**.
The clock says **8:56**
